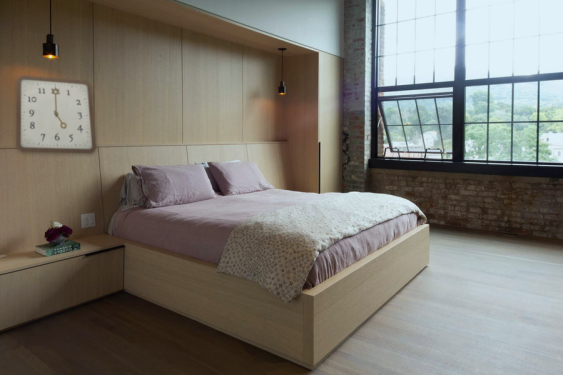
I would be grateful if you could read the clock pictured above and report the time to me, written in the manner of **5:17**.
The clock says **5:00**
